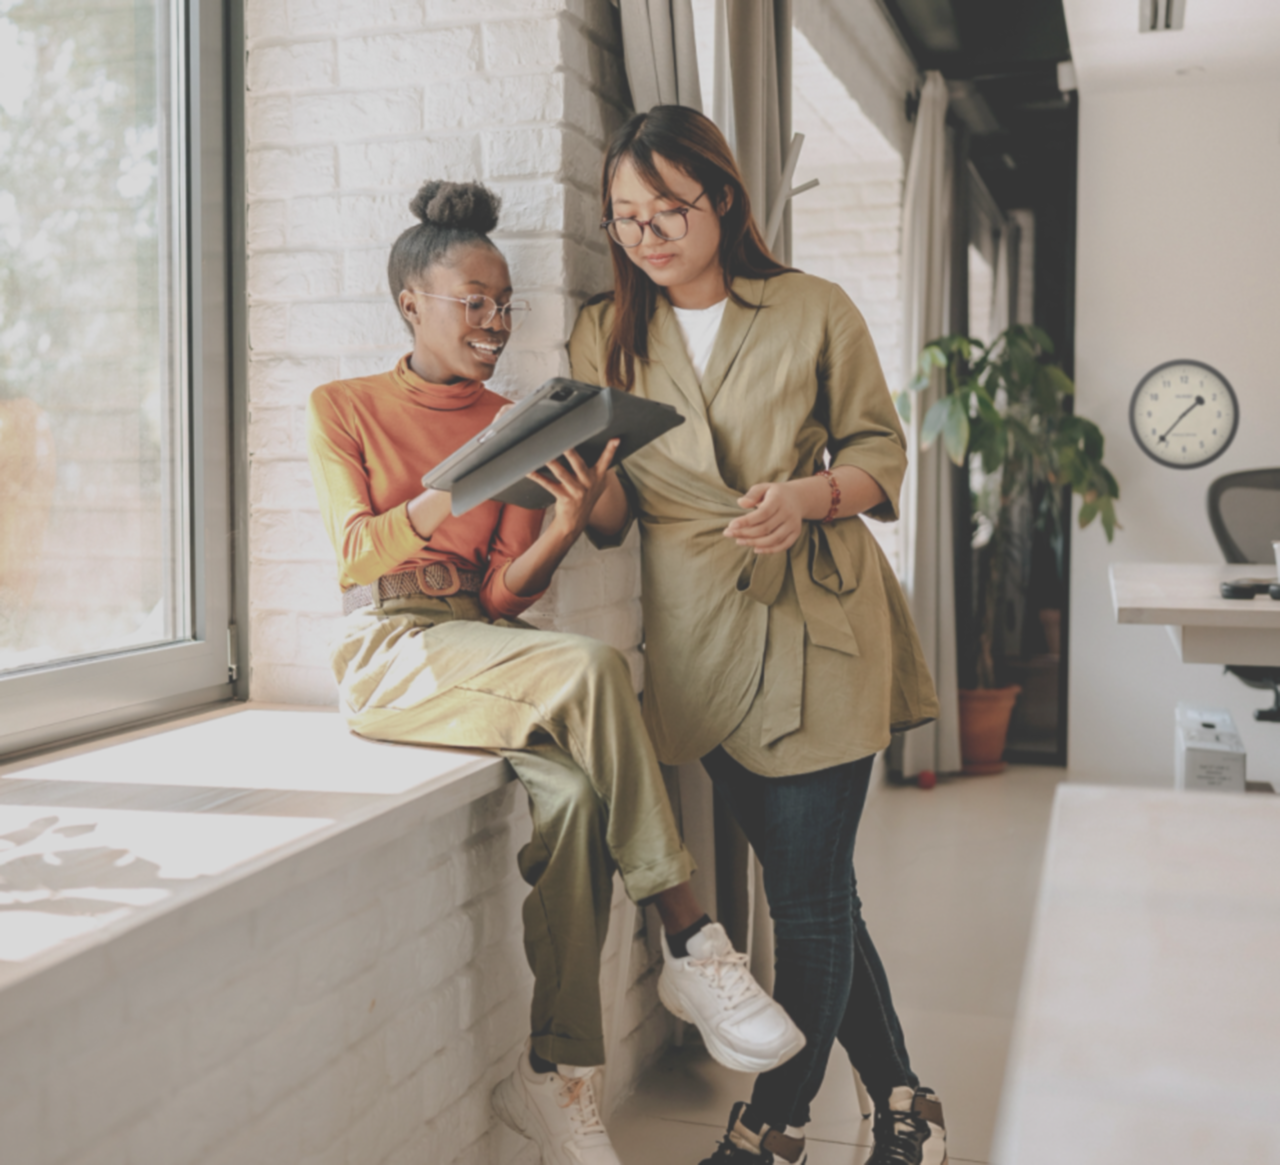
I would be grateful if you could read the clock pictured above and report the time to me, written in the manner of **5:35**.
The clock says **1:37**
